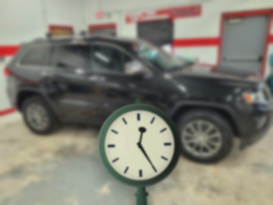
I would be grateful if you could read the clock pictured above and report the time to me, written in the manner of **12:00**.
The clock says **12:25**
